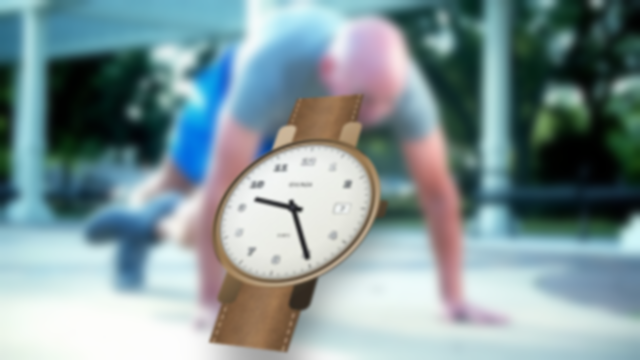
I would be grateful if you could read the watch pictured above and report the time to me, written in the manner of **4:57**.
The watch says **9:25**
